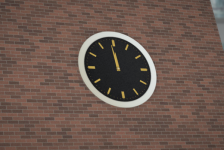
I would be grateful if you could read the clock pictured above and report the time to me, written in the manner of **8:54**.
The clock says **11:59**
